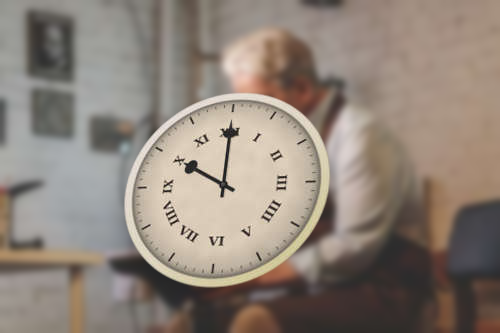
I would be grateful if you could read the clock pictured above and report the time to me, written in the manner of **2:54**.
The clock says **10:00**
